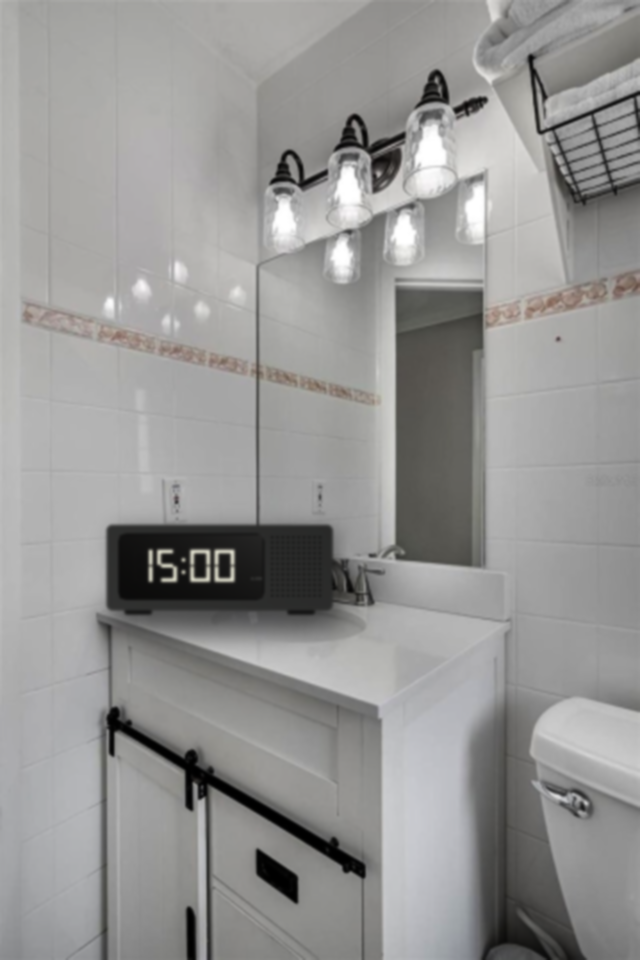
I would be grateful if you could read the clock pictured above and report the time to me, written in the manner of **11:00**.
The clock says **15:00**
